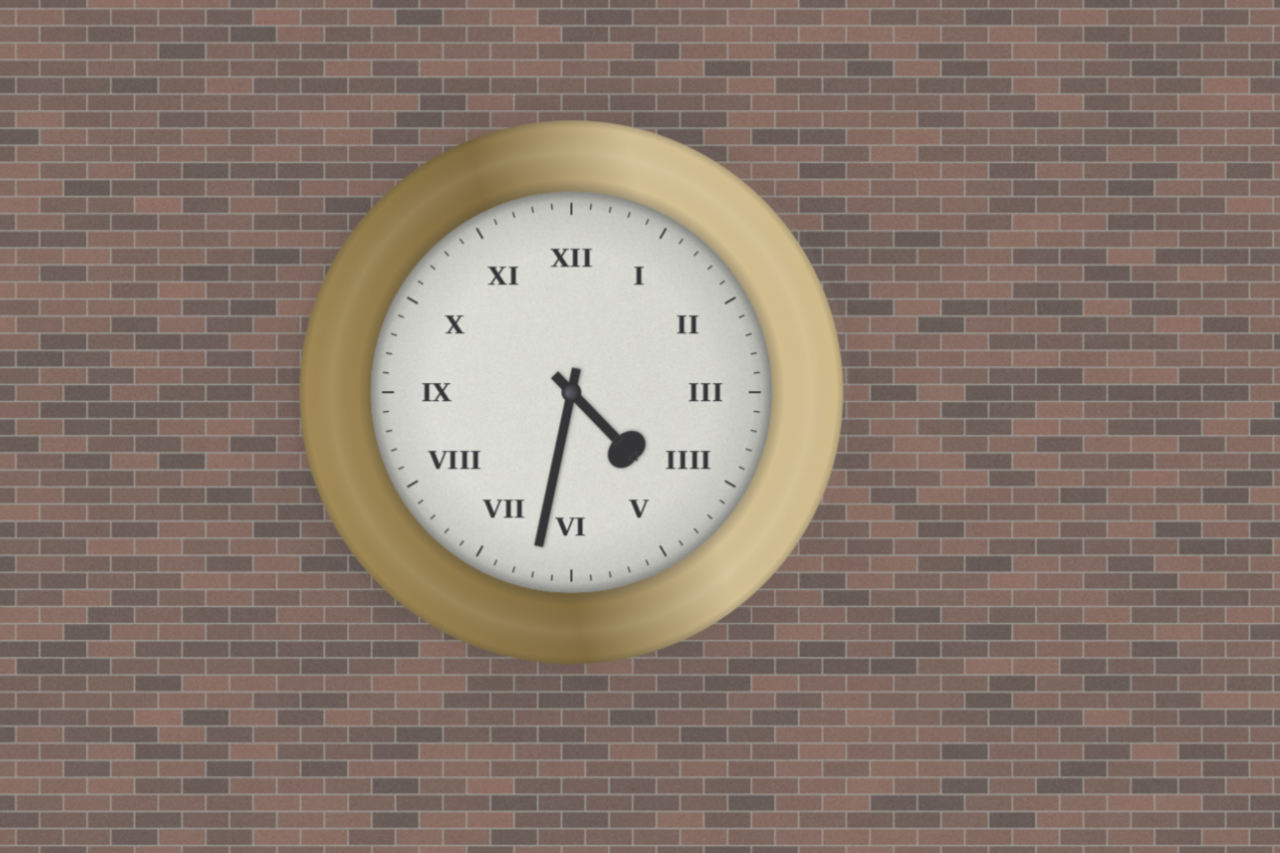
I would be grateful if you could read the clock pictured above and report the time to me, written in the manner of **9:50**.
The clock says **4:32**
